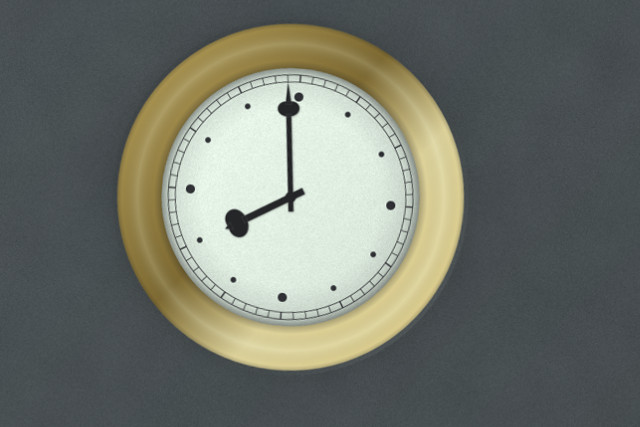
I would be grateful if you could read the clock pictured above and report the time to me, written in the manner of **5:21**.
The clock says **7:59**
